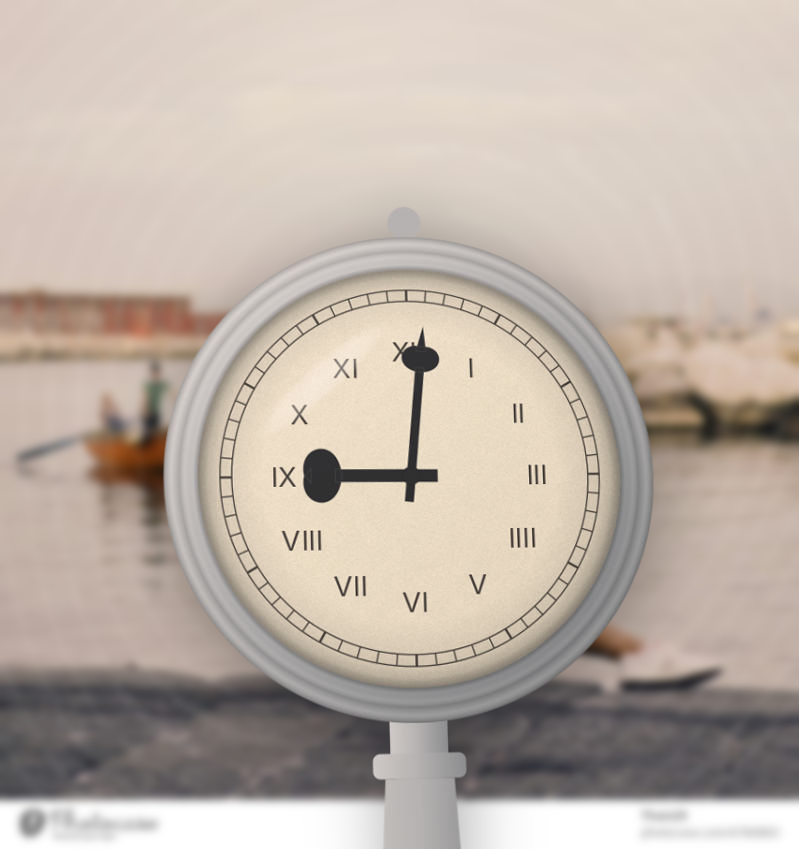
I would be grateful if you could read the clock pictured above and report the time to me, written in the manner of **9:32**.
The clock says **9:01**
